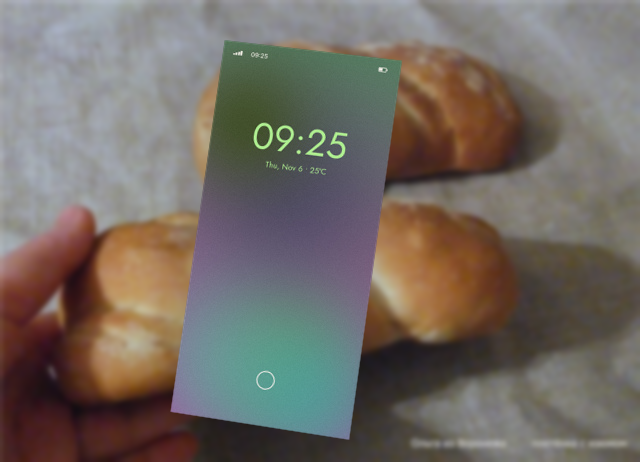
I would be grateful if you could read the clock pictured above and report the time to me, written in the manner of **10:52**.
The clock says **9:25**
